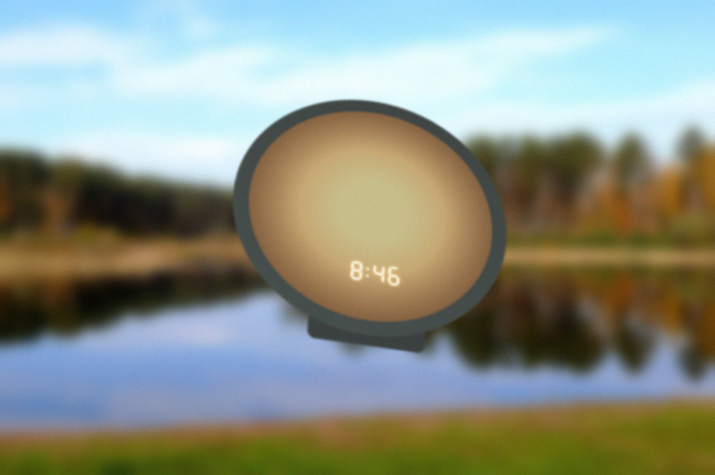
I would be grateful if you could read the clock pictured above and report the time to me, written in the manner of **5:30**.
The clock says **8:46**
